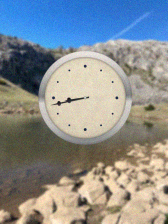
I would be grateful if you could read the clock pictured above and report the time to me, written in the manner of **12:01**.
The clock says **8:43**
